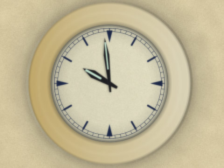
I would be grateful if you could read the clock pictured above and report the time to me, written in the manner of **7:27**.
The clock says **9:59**
